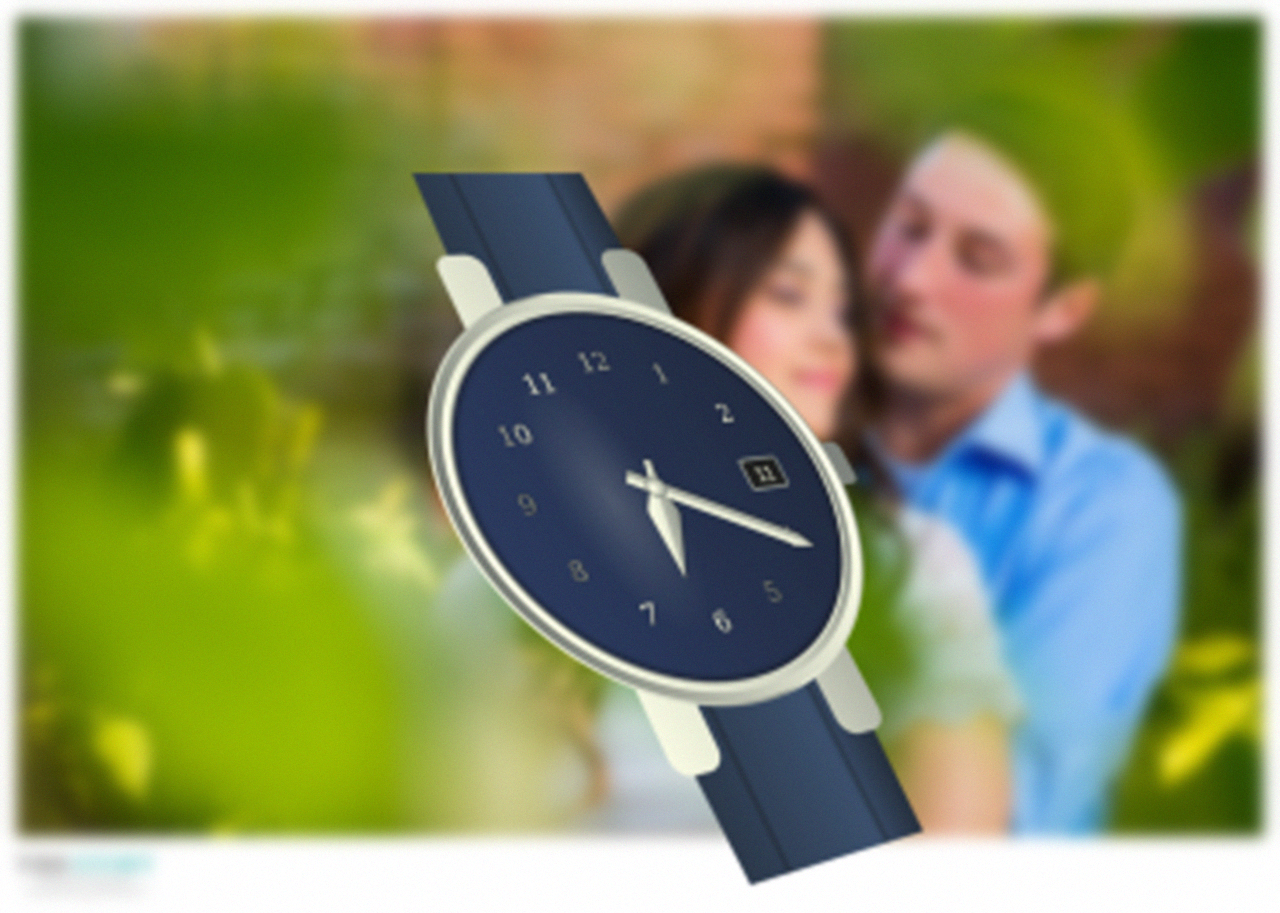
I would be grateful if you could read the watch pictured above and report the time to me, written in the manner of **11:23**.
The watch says **6:20**
